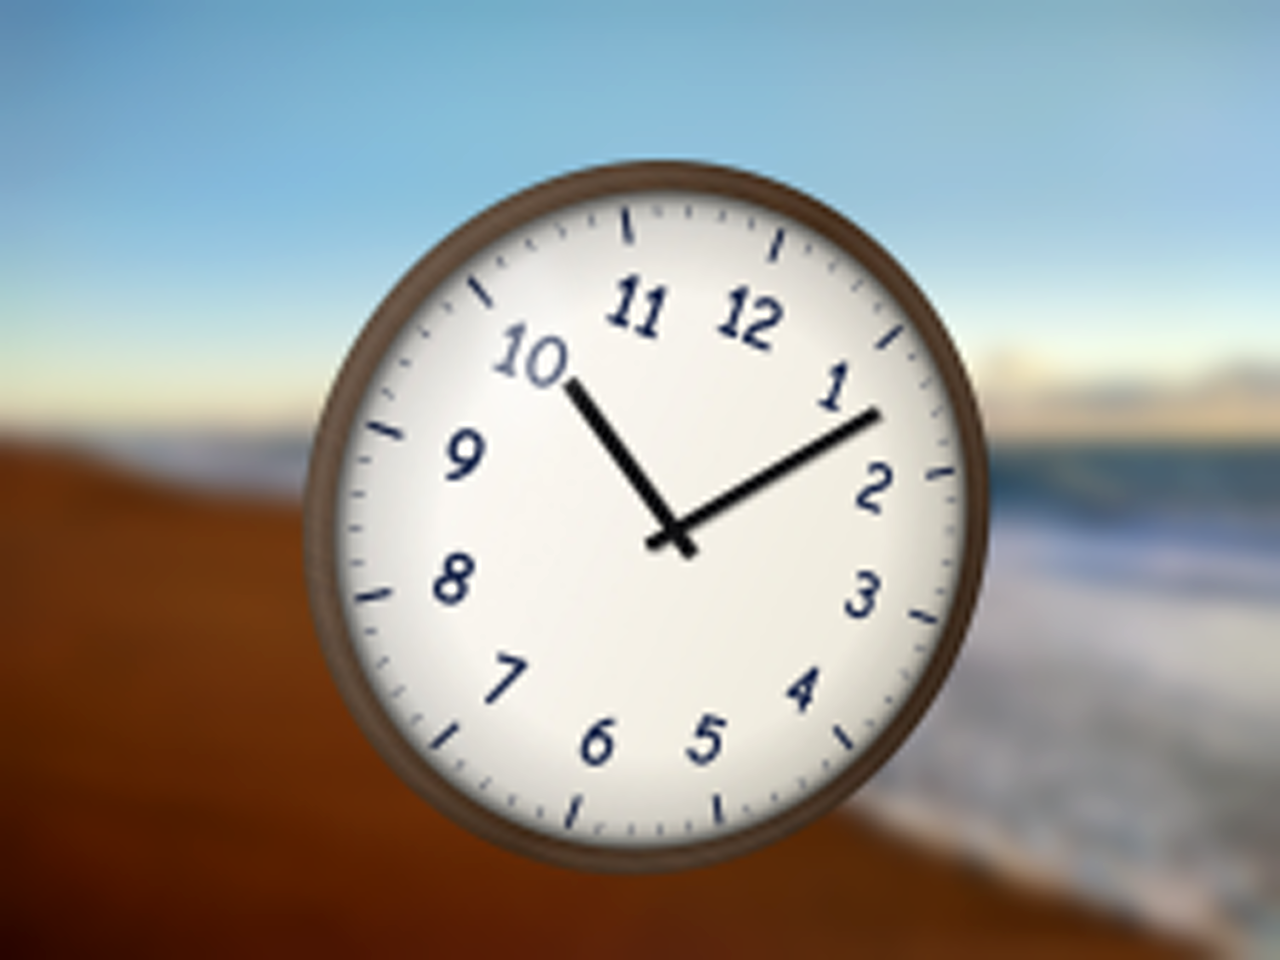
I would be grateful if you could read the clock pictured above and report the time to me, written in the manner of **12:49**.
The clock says **10:07**
